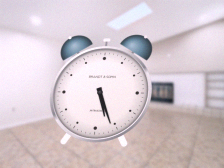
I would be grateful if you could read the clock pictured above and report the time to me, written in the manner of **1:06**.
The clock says **5:26**
